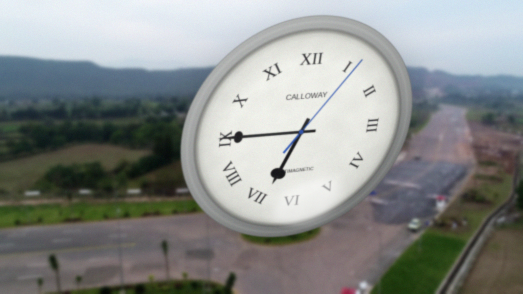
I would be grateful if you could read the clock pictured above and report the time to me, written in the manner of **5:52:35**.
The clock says **6:45:06**
